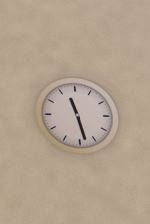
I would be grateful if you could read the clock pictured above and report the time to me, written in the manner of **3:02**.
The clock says **11:28**
